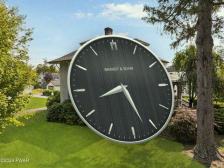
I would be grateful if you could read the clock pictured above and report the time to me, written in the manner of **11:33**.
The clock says **8:27**
